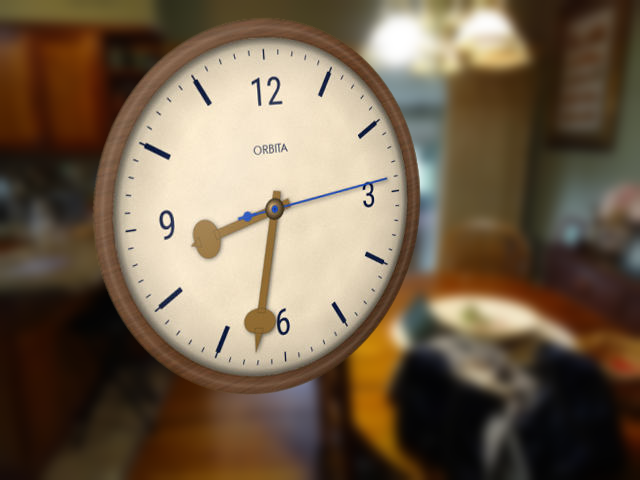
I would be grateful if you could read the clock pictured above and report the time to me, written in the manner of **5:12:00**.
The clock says **8:32:14**
